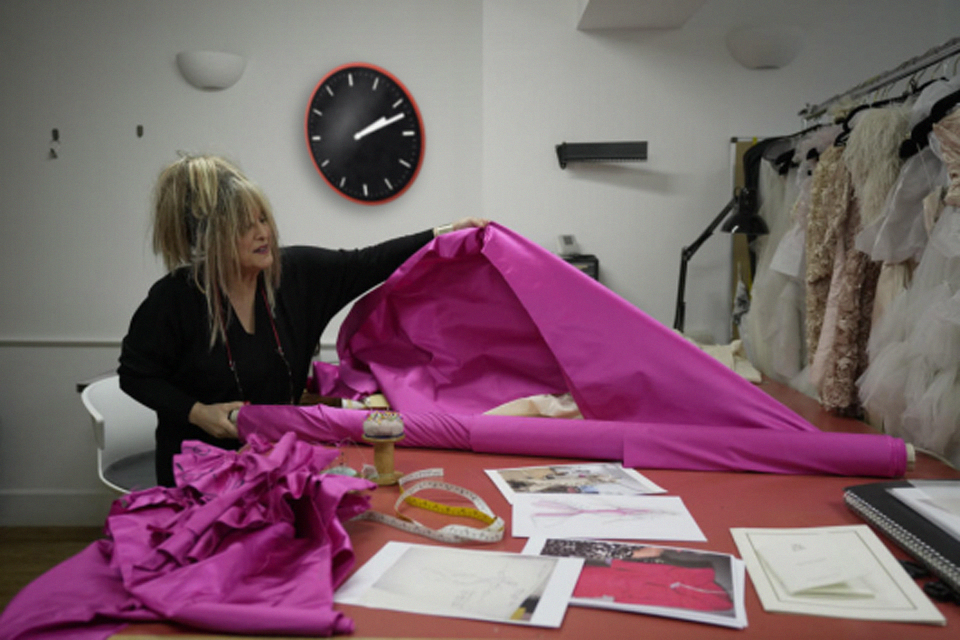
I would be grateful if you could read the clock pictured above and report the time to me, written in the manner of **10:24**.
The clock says **2:12**
